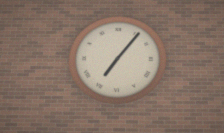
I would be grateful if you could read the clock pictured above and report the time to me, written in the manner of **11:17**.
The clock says **7:06**
